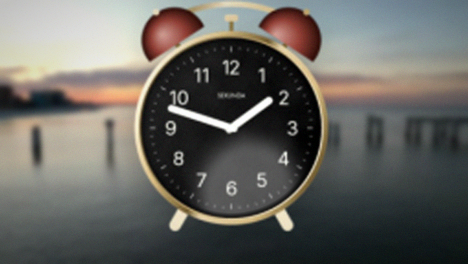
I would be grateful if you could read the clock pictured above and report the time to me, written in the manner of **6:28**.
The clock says **1:48**
